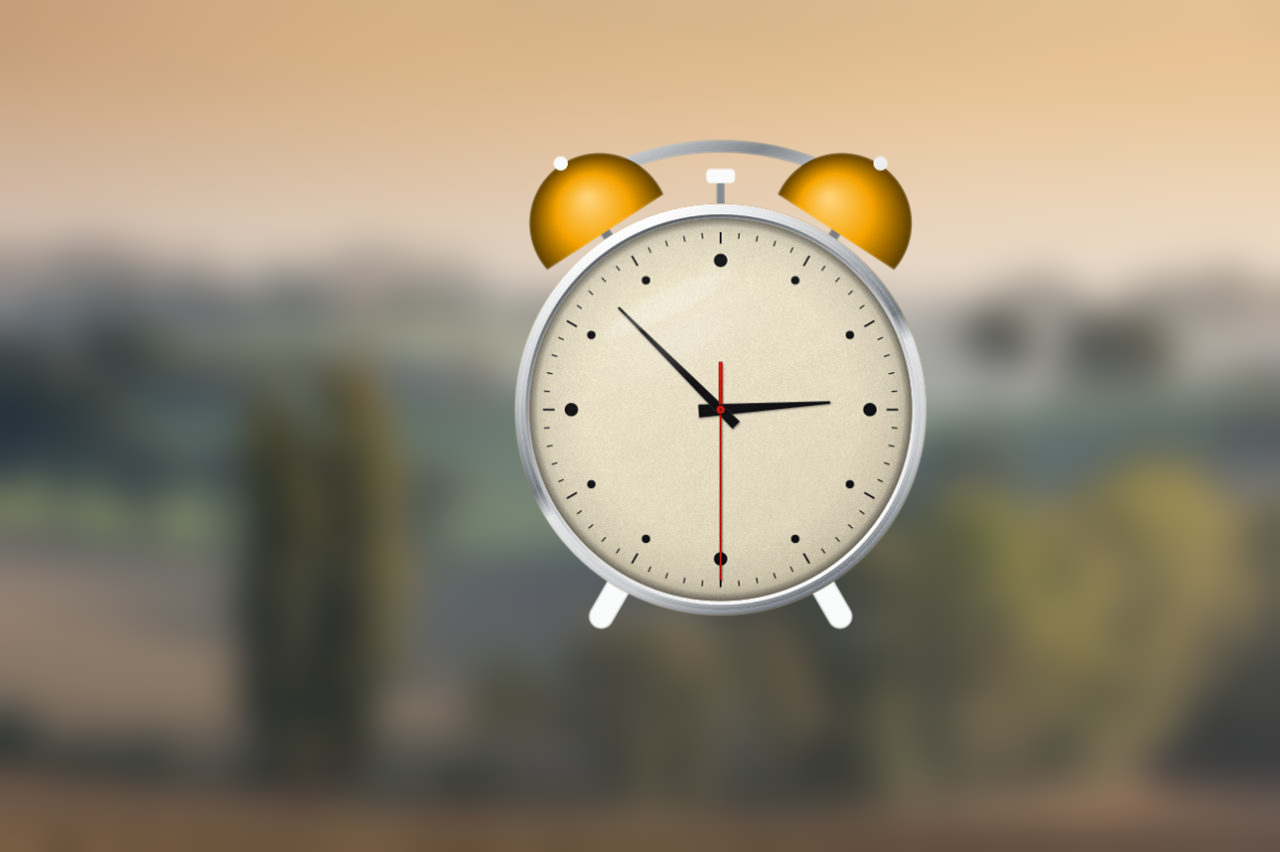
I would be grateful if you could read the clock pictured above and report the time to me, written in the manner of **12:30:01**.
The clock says **2:52:30**
